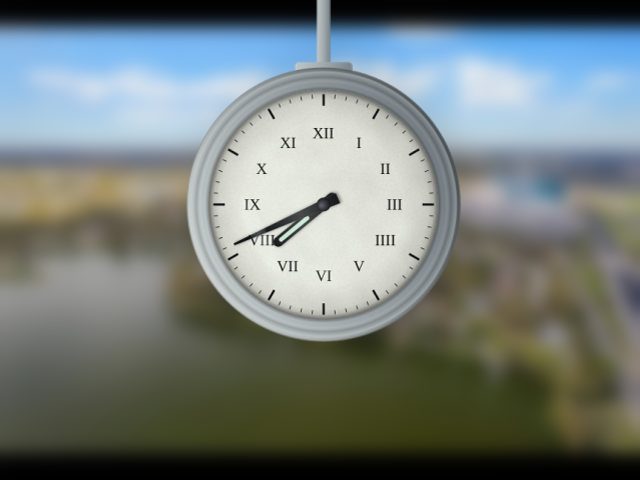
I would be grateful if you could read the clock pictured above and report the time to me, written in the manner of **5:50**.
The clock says **7:41**
